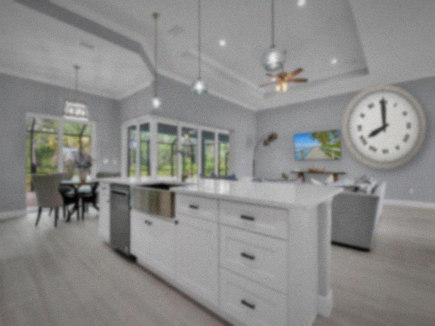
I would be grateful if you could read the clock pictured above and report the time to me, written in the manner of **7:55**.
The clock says **8:00**
